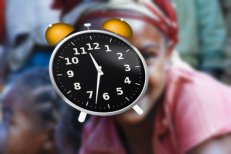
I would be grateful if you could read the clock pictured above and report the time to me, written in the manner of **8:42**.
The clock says **11:33**
